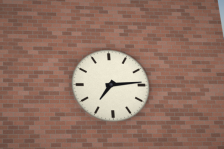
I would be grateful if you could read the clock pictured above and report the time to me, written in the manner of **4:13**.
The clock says **7:14**
